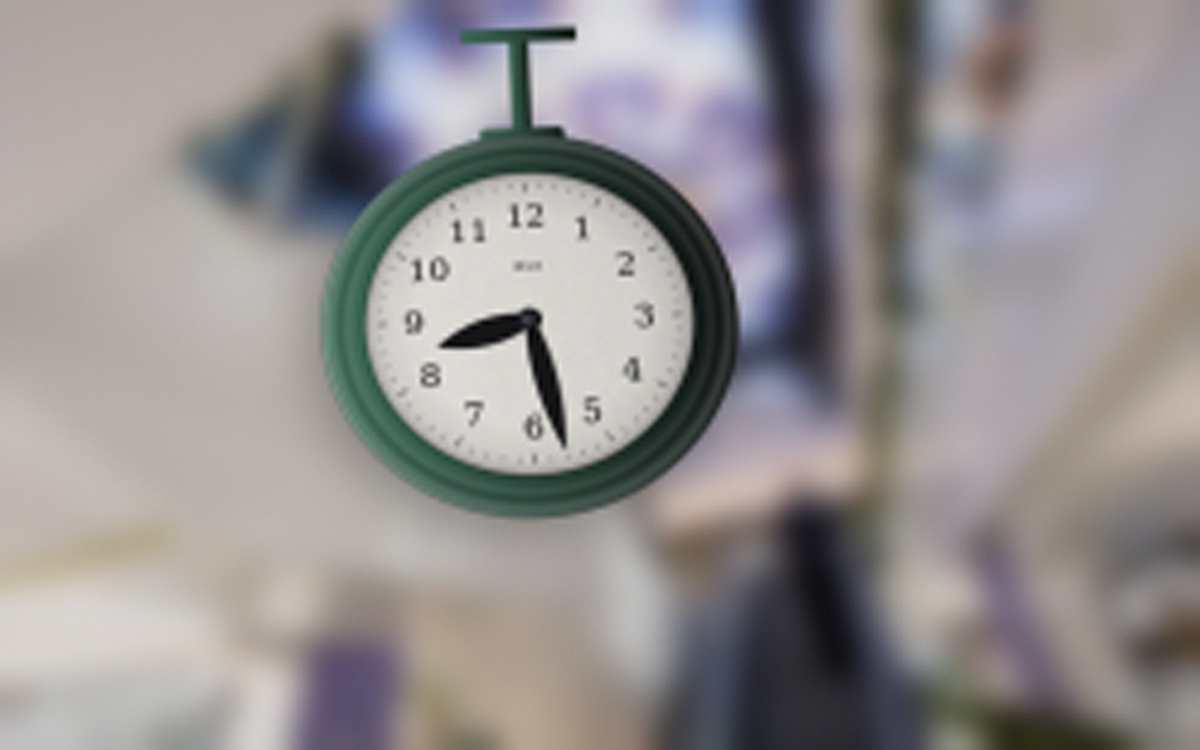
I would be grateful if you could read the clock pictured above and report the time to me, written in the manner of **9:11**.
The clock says **8:28**
